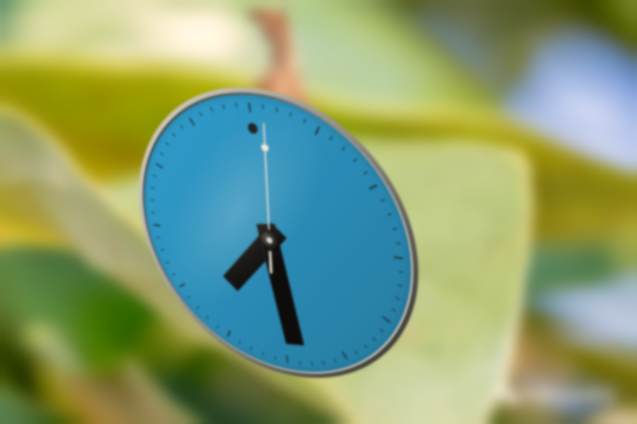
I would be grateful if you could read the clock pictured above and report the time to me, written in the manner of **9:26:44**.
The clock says **7:29:01**
